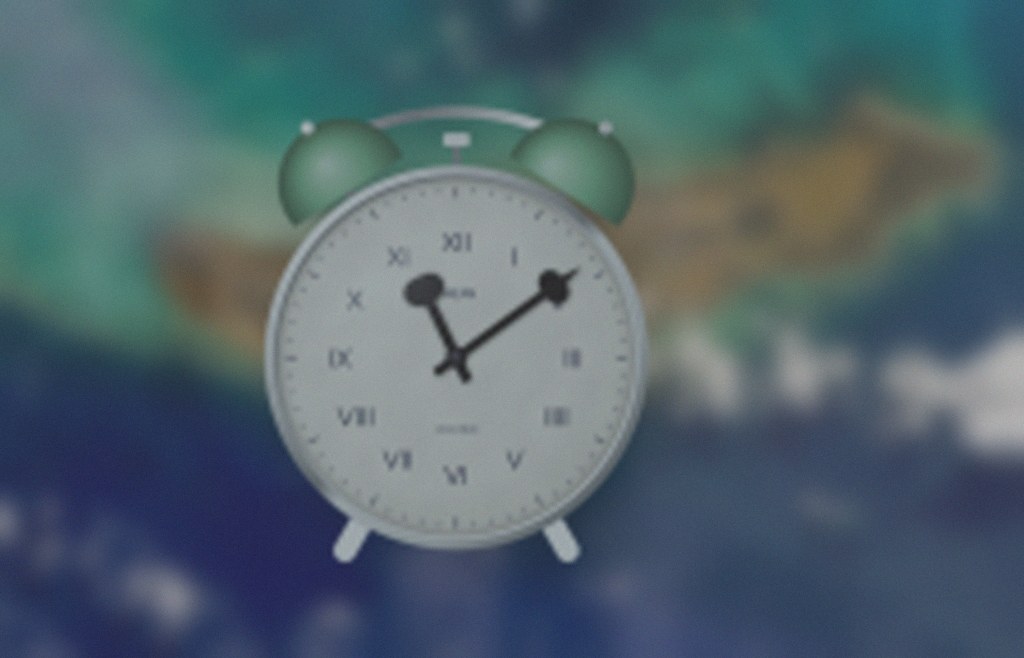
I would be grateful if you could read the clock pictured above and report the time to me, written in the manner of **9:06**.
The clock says **11:09**
